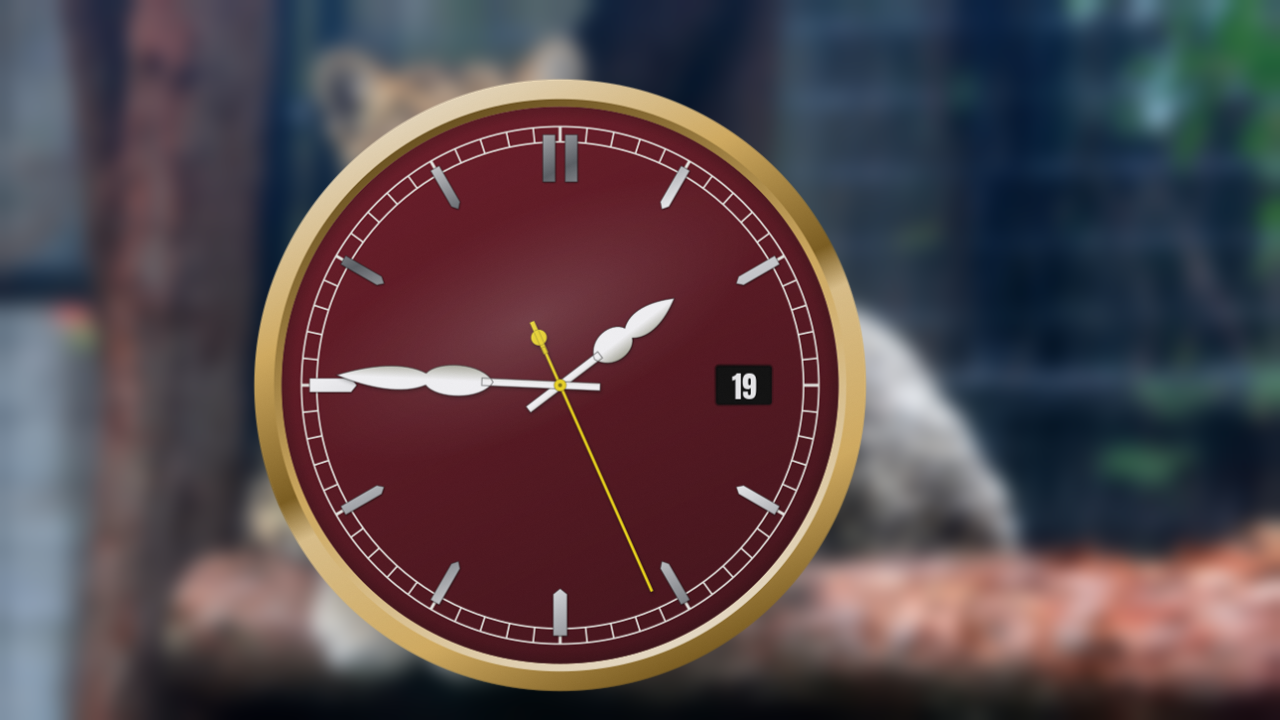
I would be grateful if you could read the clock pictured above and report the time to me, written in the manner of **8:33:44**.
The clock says **1:45:26**
